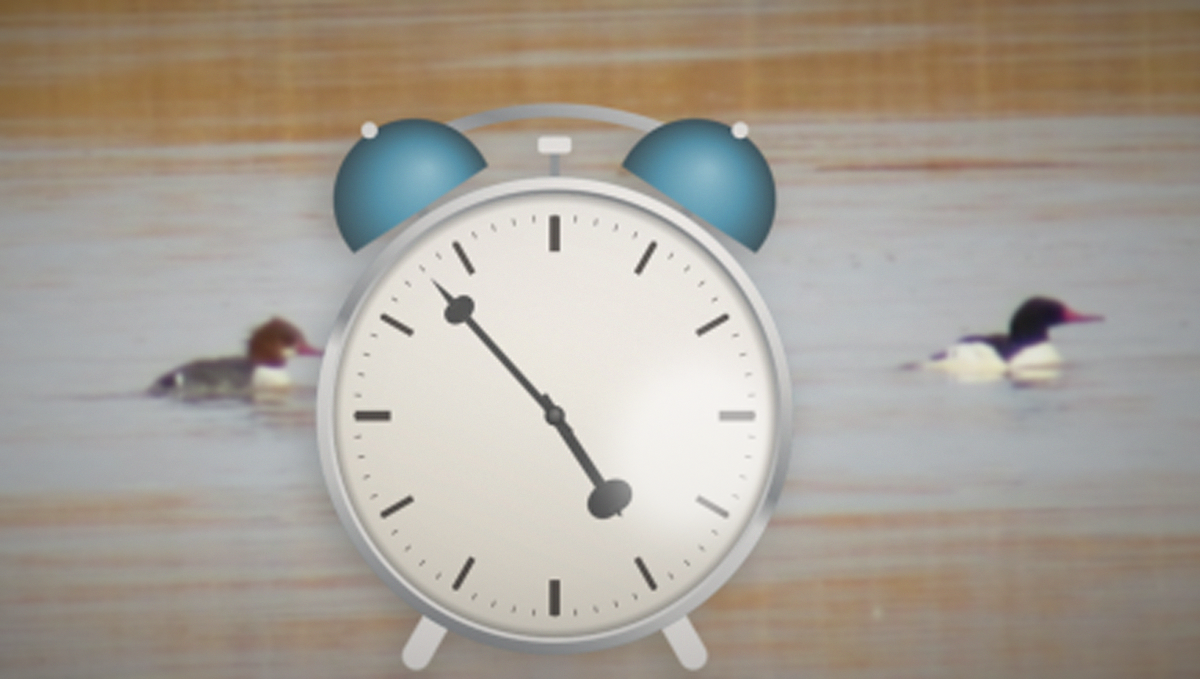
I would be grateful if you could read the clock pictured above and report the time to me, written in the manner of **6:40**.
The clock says **4:53**
